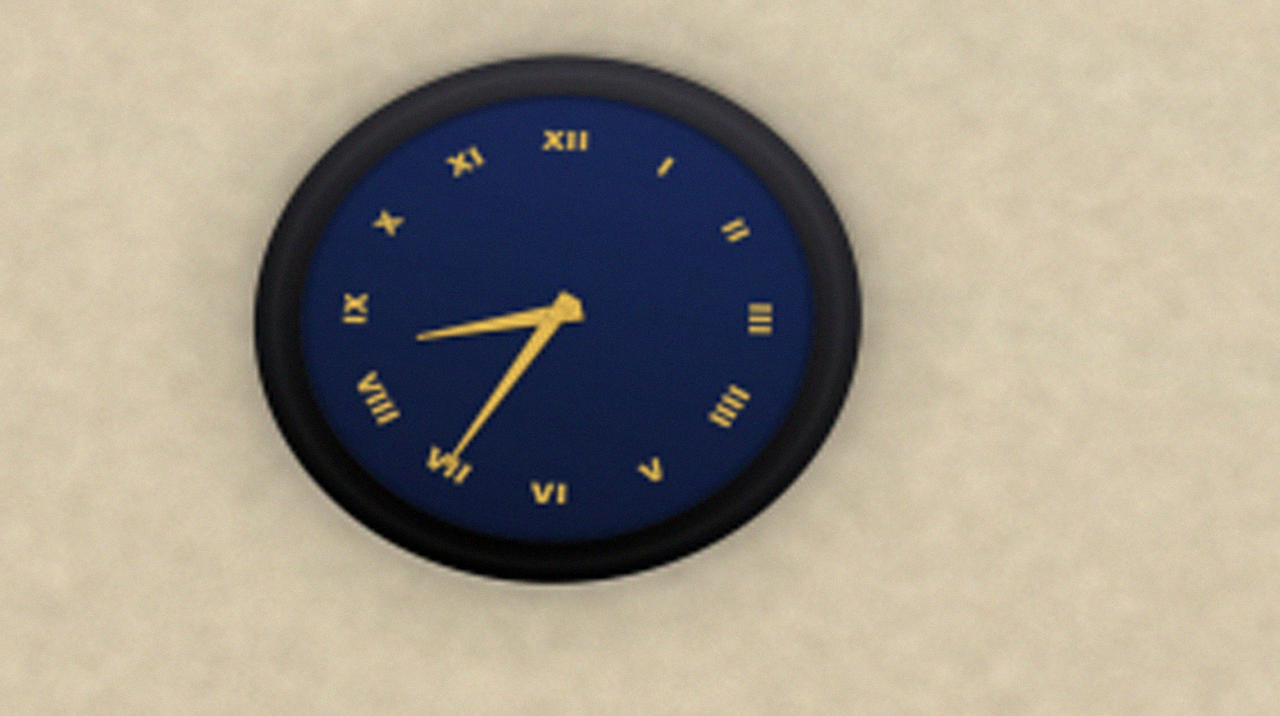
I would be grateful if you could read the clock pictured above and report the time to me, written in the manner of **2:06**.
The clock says **8:35**
